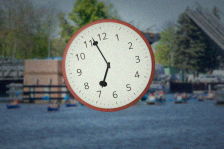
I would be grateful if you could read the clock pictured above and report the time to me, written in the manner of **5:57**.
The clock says **6:57**
